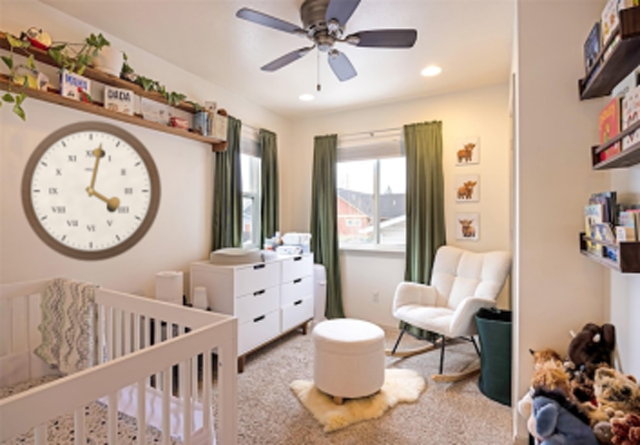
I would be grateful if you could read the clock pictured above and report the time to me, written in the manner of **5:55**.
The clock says **4:02**
